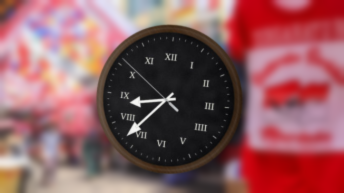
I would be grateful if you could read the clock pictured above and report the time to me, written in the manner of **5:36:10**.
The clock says **8:36:51**
